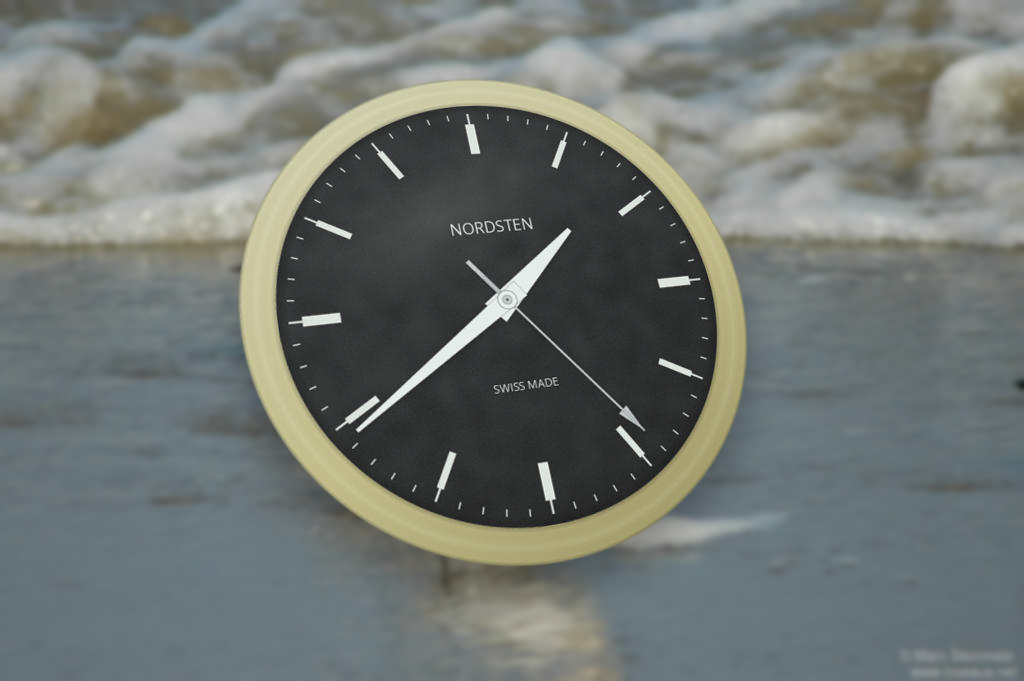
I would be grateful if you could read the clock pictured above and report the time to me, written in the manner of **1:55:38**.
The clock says **1:39:24**
